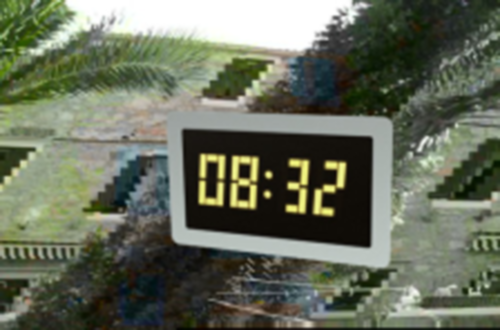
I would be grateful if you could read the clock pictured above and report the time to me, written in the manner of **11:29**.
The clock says **8:32**
